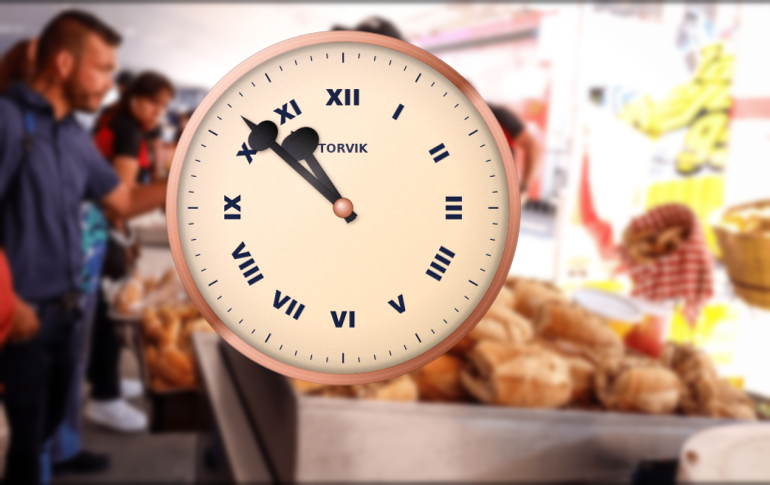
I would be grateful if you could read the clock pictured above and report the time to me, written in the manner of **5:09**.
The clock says **10:52**
